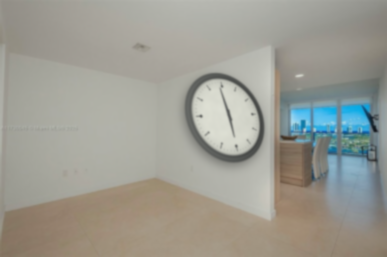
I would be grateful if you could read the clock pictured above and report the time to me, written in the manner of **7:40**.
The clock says **5:59**
